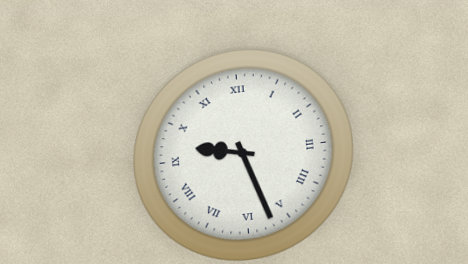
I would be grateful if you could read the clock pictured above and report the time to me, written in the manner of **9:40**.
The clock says **9:27**
